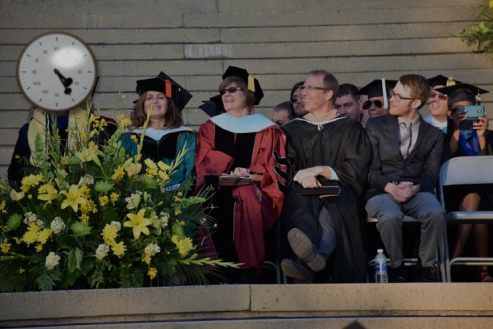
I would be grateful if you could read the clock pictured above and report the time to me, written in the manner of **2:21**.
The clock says **4:25**
